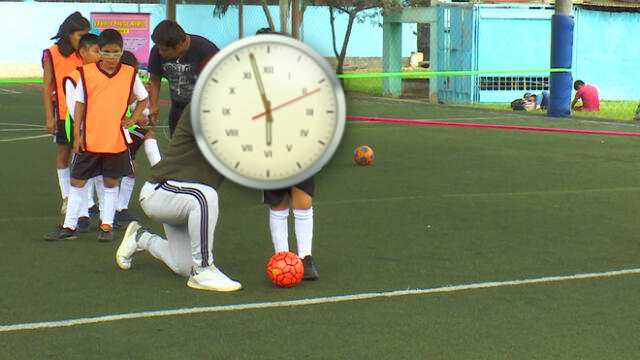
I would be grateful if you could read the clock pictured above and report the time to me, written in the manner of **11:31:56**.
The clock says **5:57:11**
